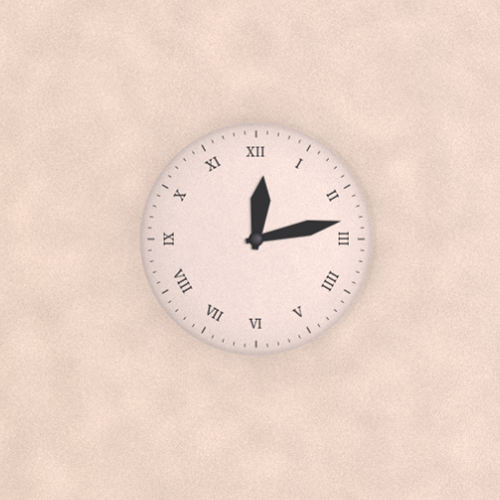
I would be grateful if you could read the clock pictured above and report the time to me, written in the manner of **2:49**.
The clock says **12:13**
